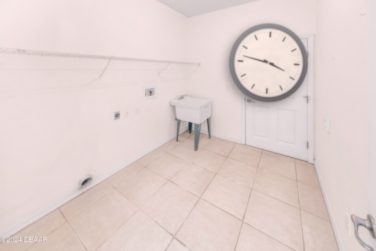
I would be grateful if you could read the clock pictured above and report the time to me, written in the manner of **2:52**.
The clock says **3:47**
